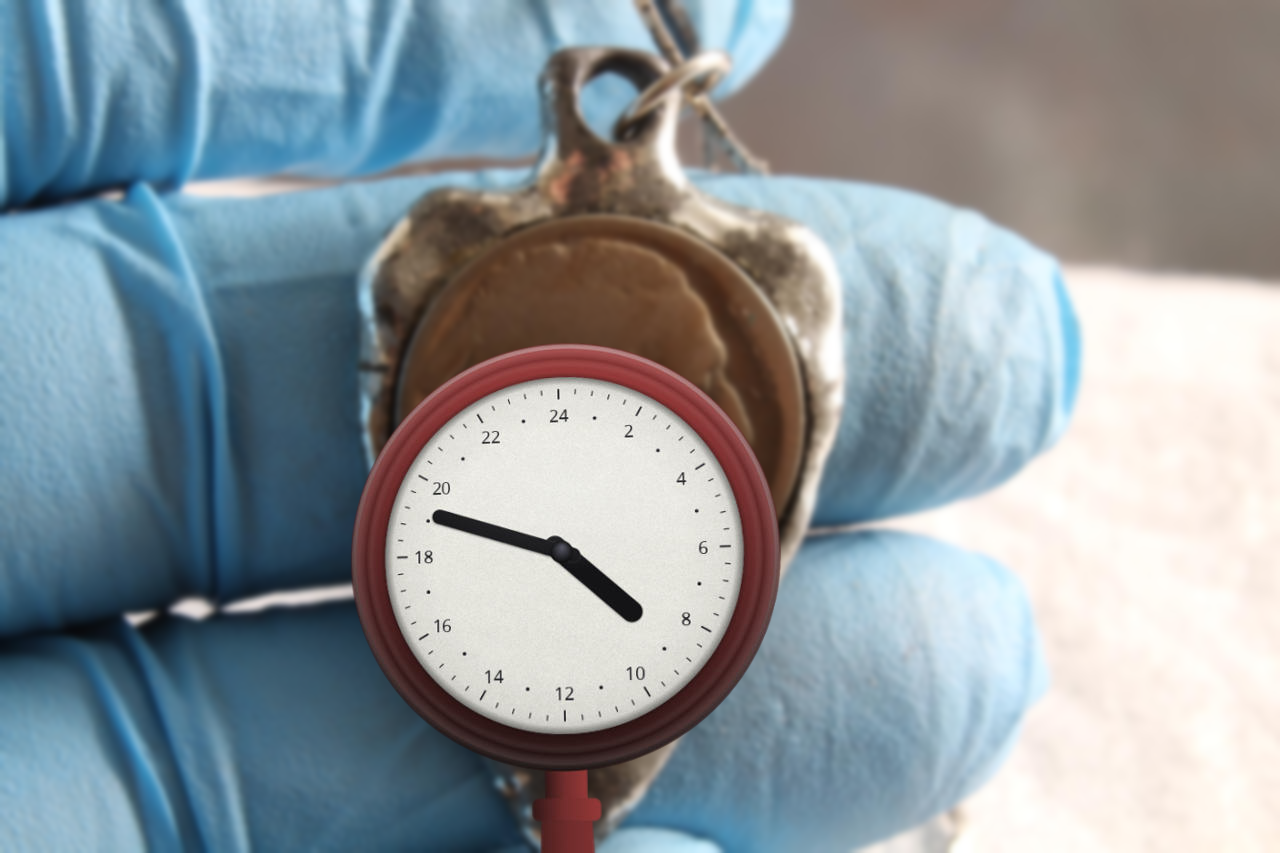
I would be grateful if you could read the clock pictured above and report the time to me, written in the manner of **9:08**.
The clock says **8:48**
